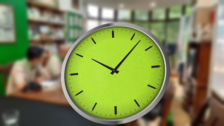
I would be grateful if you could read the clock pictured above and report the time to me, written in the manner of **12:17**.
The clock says **10:07**
